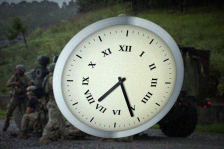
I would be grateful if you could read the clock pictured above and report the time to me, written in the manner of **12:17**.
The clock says **7:26**
